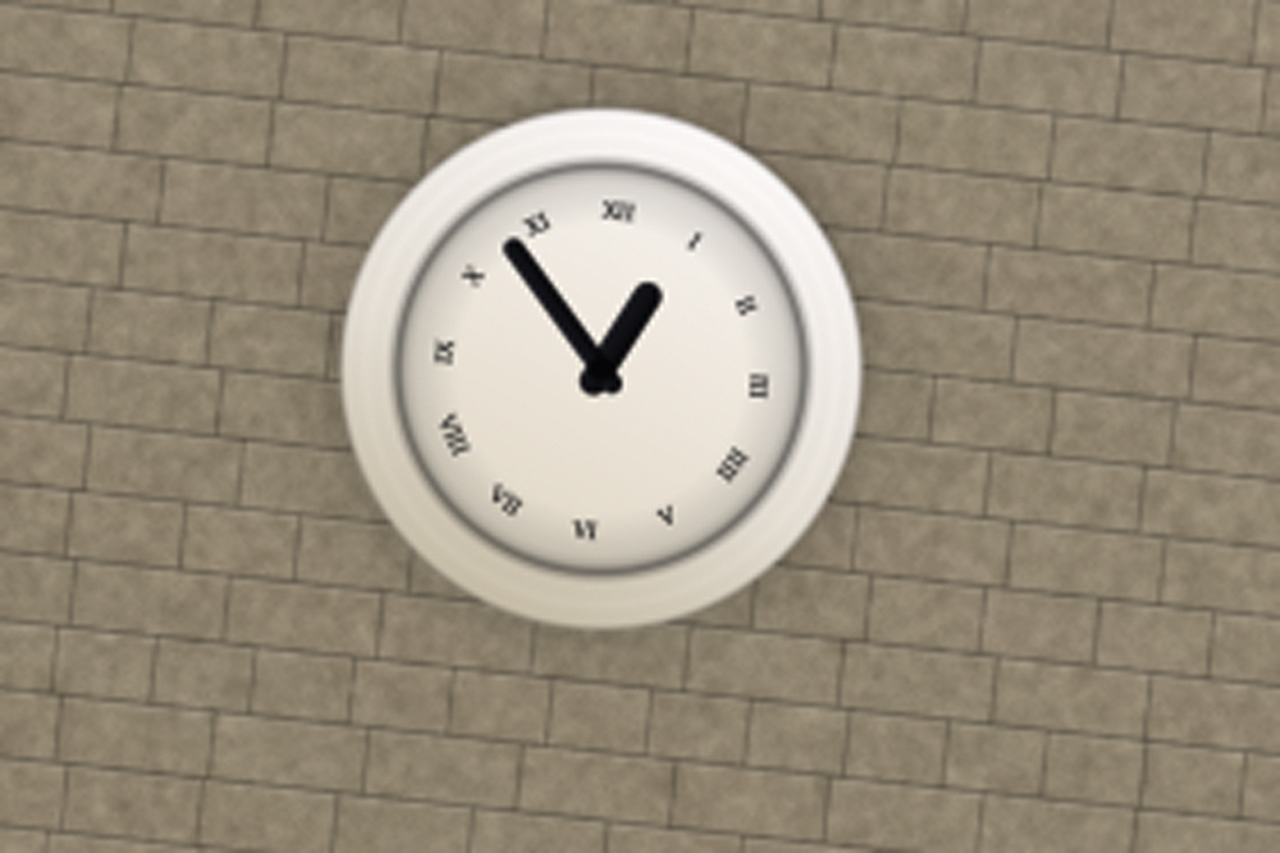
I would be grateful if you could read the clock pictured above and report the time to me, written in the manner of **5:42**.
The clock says **12:53**
